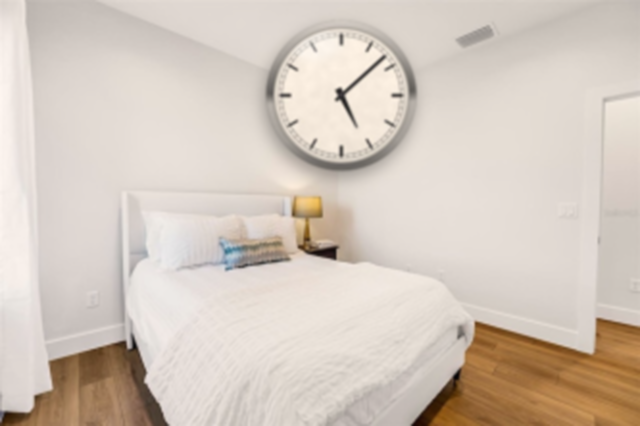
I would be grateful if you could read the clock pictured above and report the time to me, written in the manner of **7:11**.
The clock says **5:08**
